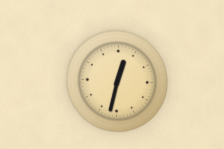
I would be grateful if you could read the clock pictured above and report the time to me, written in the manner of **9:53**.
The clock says **12:32**
